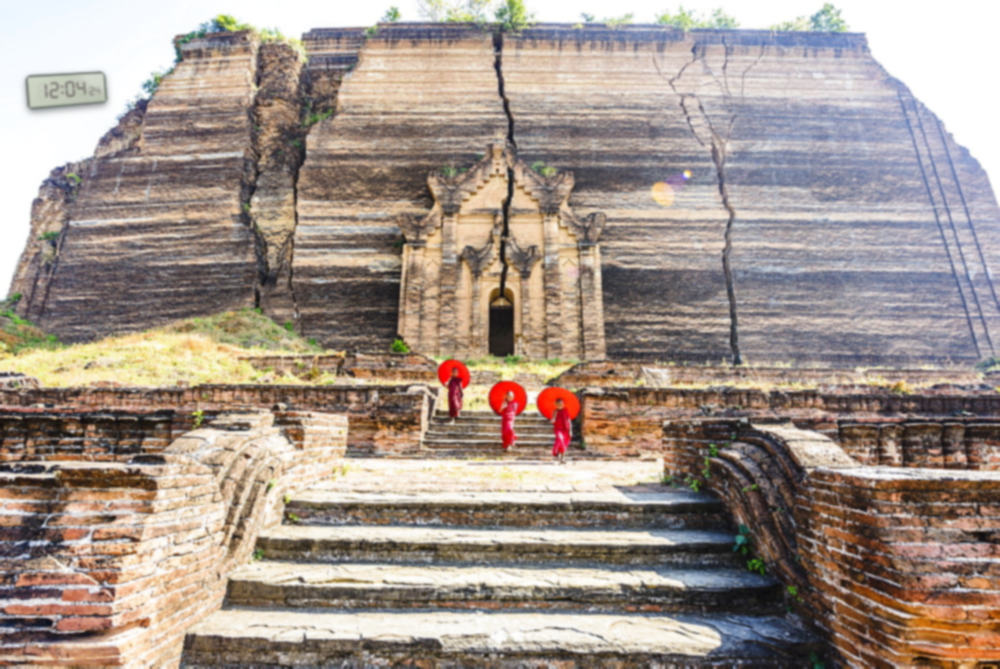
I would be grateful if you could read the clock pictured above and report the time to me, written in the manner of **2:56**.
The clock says **12:04**
